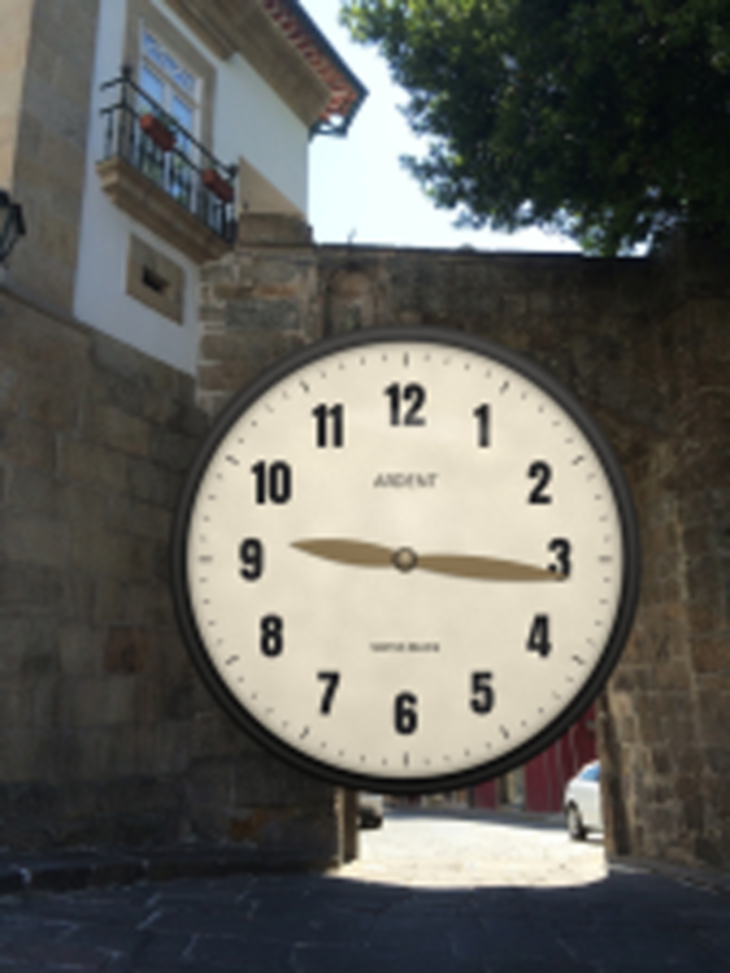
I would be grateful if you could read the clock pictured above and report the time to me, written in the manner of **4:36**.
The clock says **9:16**
